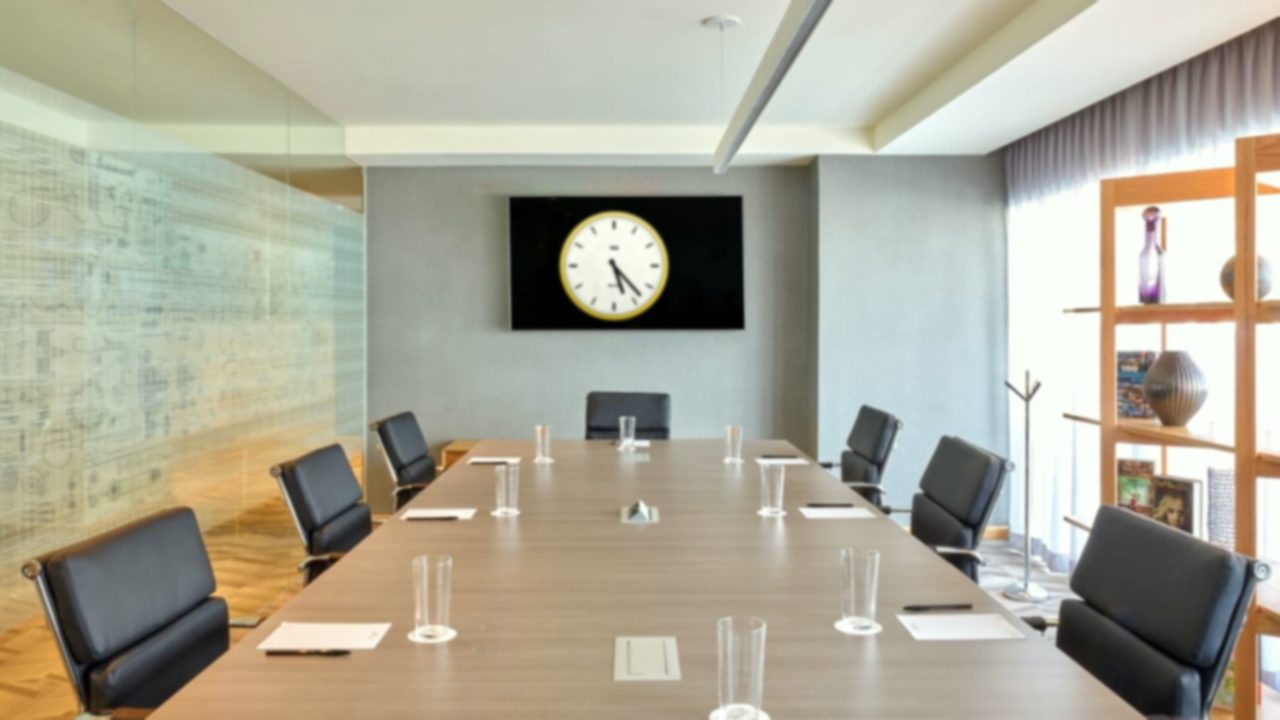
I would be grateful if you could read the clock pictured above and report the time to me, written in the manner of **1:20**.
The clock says **5:23**
